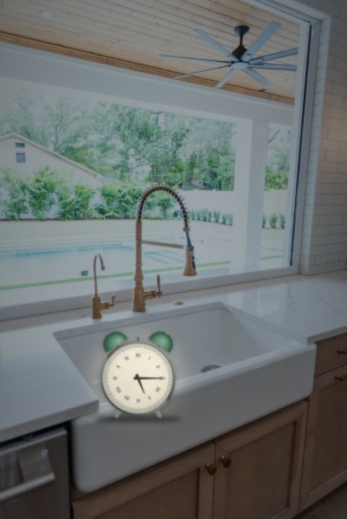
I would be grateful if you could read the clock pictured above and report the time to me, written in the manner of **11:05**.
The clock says **5:15**
